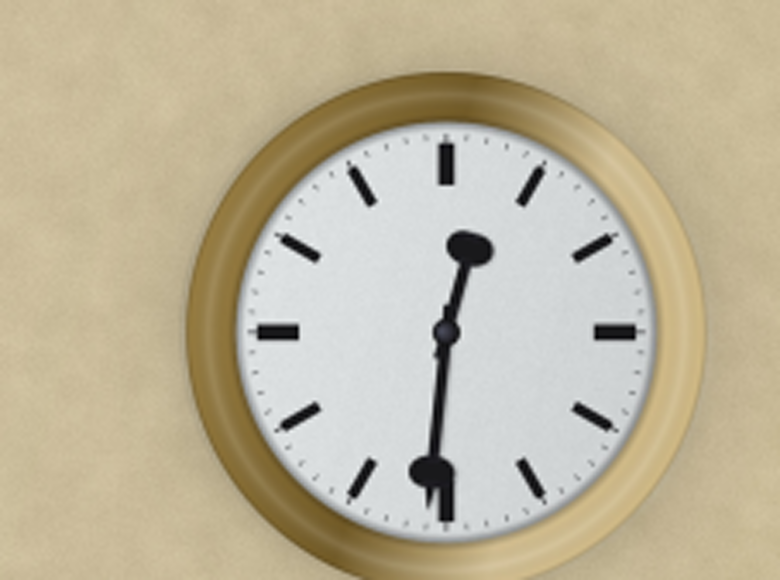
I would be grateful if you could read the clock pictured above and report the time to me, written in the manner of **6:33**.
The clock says **12:31**
